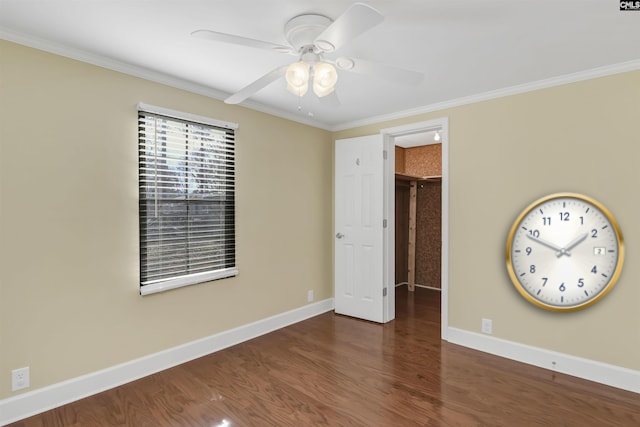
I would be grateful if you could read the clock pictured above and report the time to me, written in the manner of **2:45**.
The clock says **1:49**
